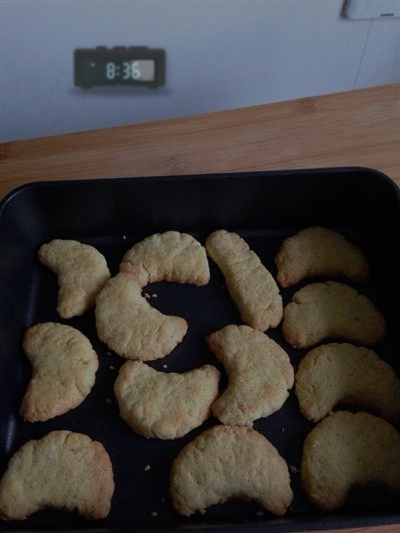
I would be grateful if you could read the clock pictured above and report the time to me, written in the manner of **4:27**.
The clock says **8:36**
